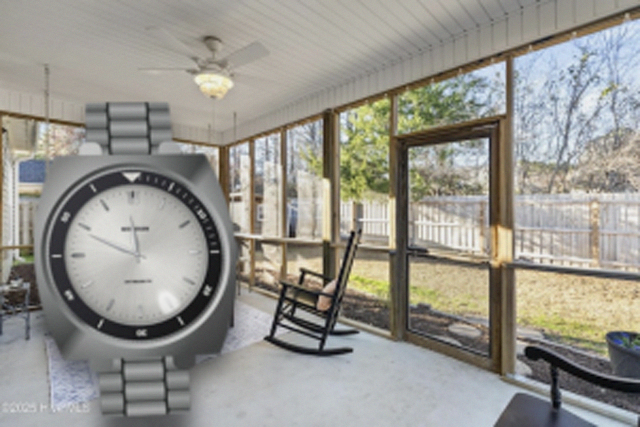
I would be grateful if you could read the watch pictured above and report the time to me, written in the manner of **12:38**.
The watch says **11:49**
